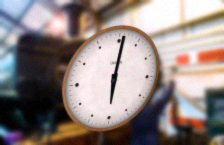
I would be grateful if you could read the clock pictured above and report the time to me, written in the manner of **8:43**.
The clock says **6:01**
